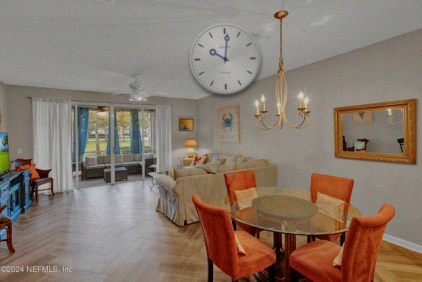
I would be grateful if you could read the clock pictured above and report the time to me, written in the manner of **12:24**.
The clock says **10:01**
